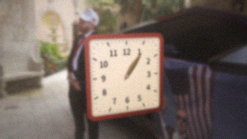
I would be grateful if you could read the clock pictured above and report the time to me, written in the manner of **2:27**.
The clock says **1:06**
